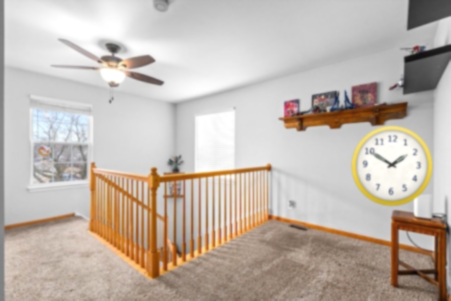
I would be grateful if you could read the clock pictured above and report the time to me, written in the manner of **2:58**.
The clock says **1:50**
